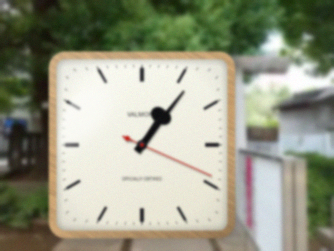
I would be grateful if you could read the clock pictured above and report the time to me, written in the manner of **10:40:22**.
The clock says **1:06:19**
